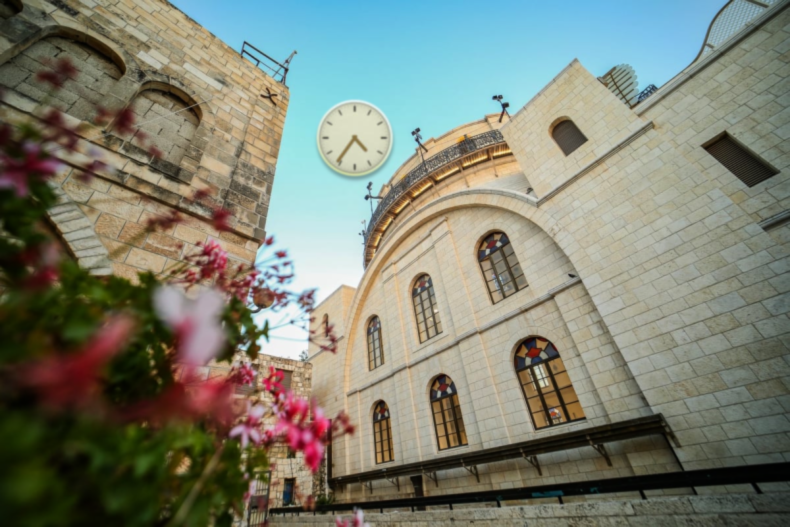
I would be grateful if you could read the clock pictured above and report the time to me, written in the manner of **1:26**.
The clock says **4:36**
